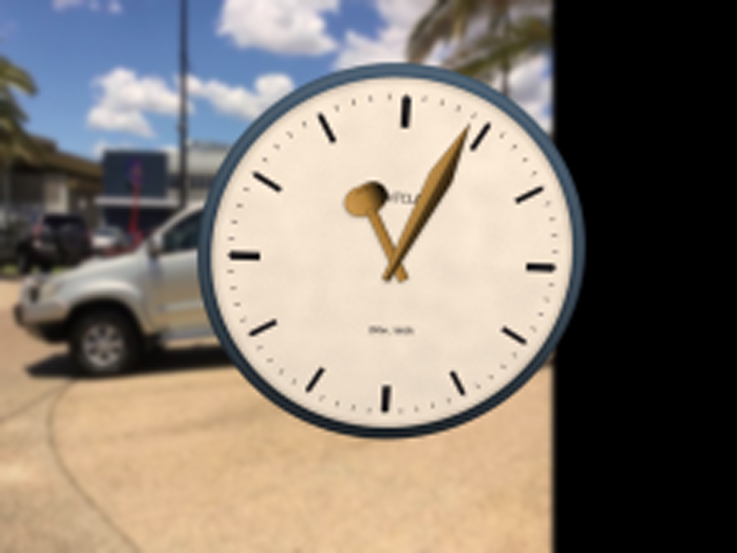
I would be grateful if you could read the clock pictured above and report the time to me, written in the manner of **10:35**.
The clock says **11:04**
